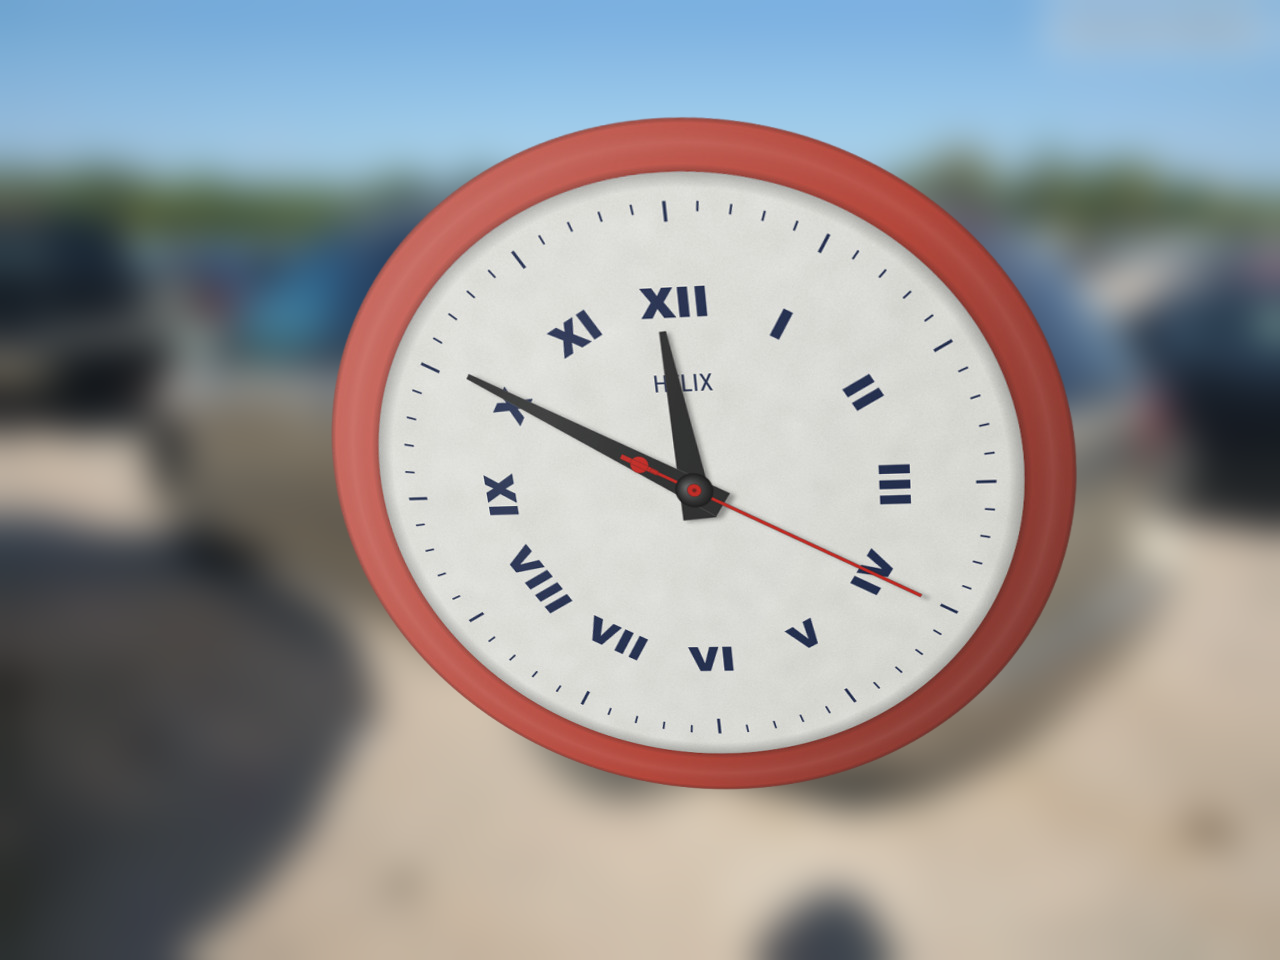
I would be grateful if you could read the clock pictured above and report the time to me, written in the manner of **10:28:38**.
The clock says **11:50:20**
